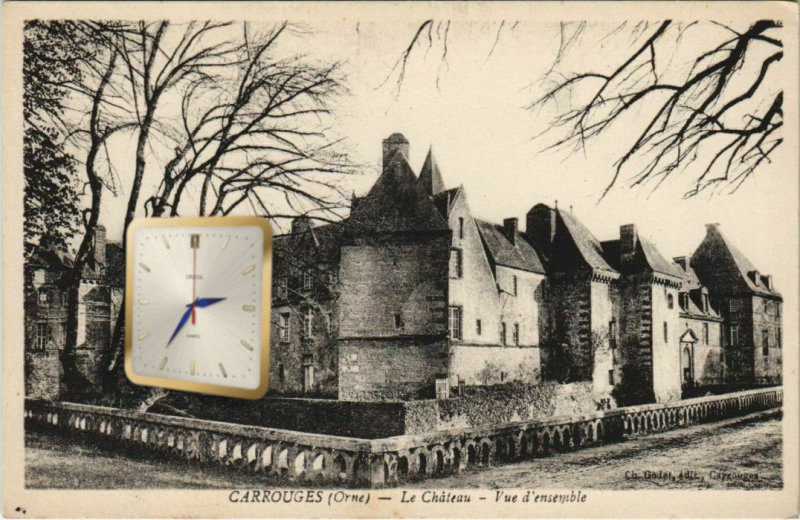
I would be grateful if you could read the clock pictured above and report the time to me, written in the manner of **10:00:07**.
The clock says **2:36:00**
